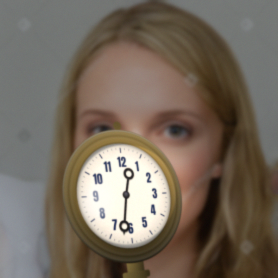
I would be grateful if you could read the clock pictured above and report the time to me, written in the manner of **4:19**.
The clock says **12:32**
